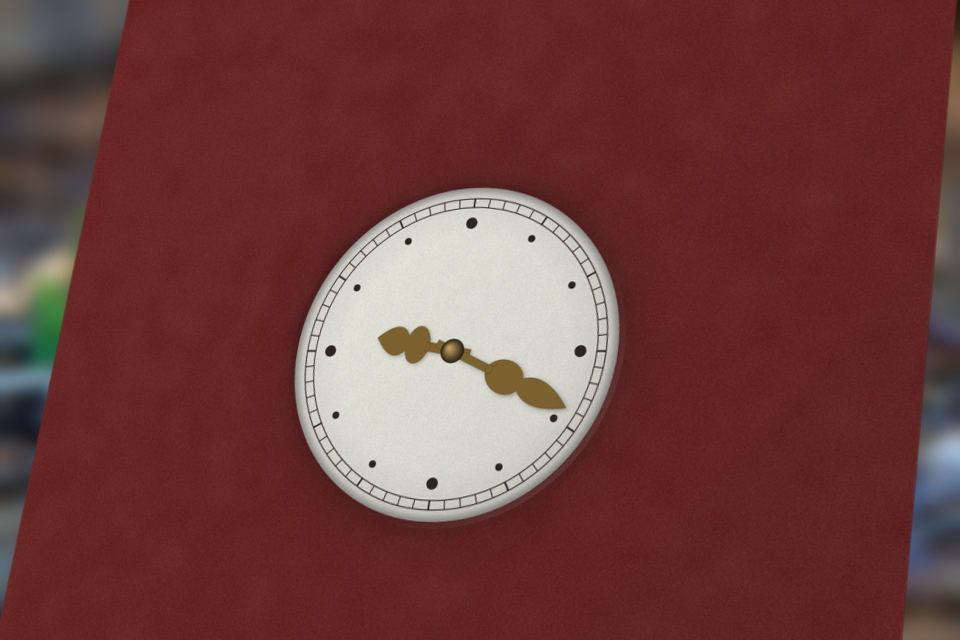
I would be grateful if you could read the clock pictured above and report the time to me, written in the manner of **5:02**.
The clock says **9:19**
